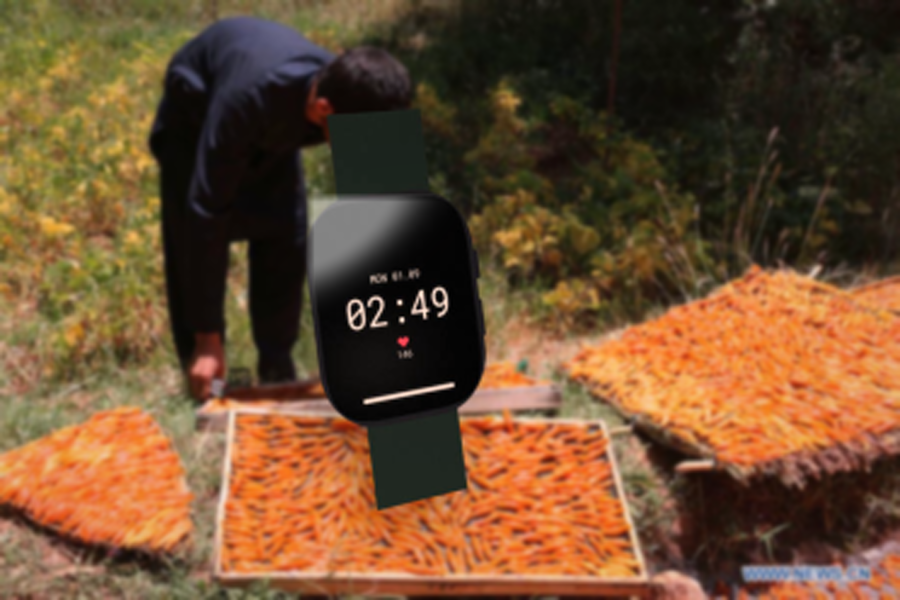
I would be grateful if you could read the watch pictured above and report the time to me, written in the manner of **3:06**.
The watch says **2:49**
